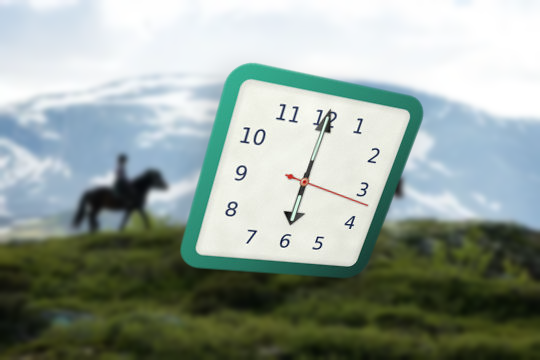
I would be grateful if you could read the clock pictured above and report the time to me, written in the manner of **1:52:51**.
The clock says **6:00:17**
